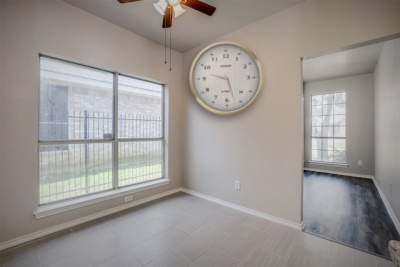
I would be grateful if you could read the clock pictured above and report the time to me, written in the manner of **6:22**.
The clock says **9:27**
